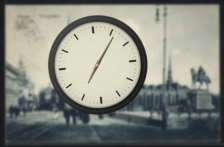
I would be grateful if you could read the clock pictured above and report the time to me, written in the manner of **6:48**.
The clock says **7:06**
